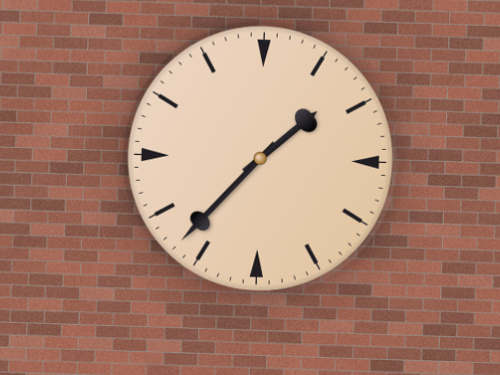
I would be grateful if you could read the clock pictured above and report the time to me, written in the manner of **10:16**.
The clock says **1:37**
